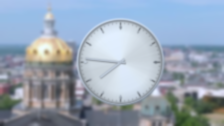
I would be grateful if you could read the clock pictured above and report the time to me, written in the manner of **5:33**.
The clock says **7:46**
